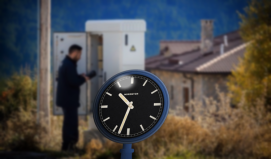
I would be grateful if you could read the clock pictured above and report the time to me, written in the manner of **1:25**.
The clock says **10:33**
